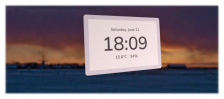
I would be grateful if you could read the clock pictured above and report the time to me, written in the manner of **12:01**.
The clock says **18:09**
